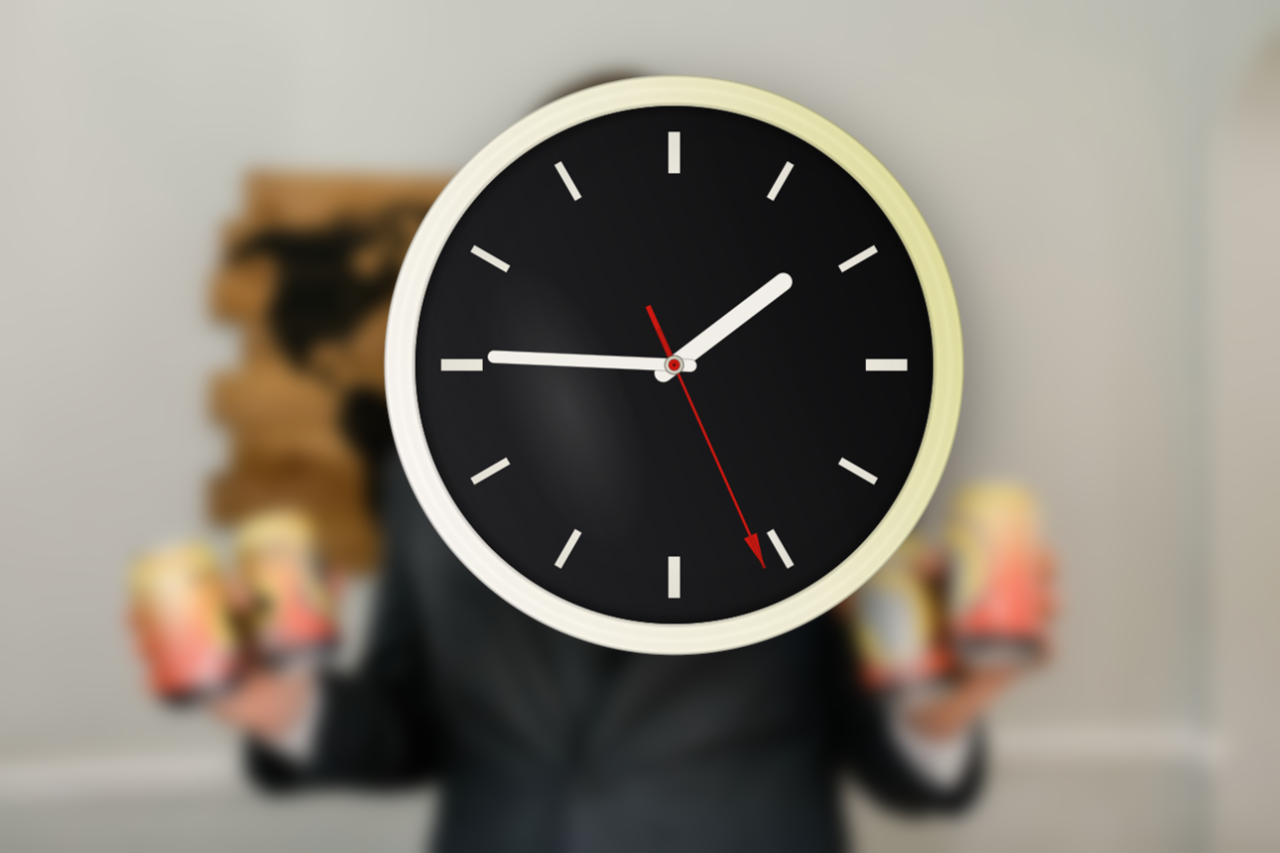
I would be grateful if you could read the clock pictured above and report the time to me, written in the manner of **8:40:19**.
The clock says **1:45:26**
